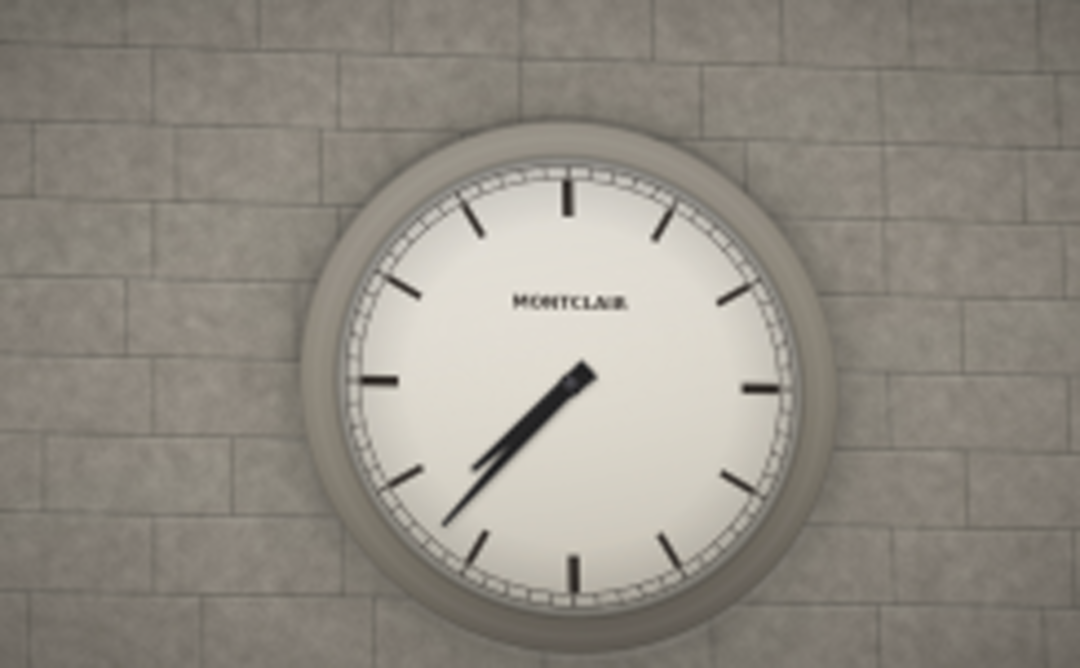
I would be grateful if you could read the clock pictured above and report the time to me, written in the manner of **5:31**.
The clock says **7:37**
